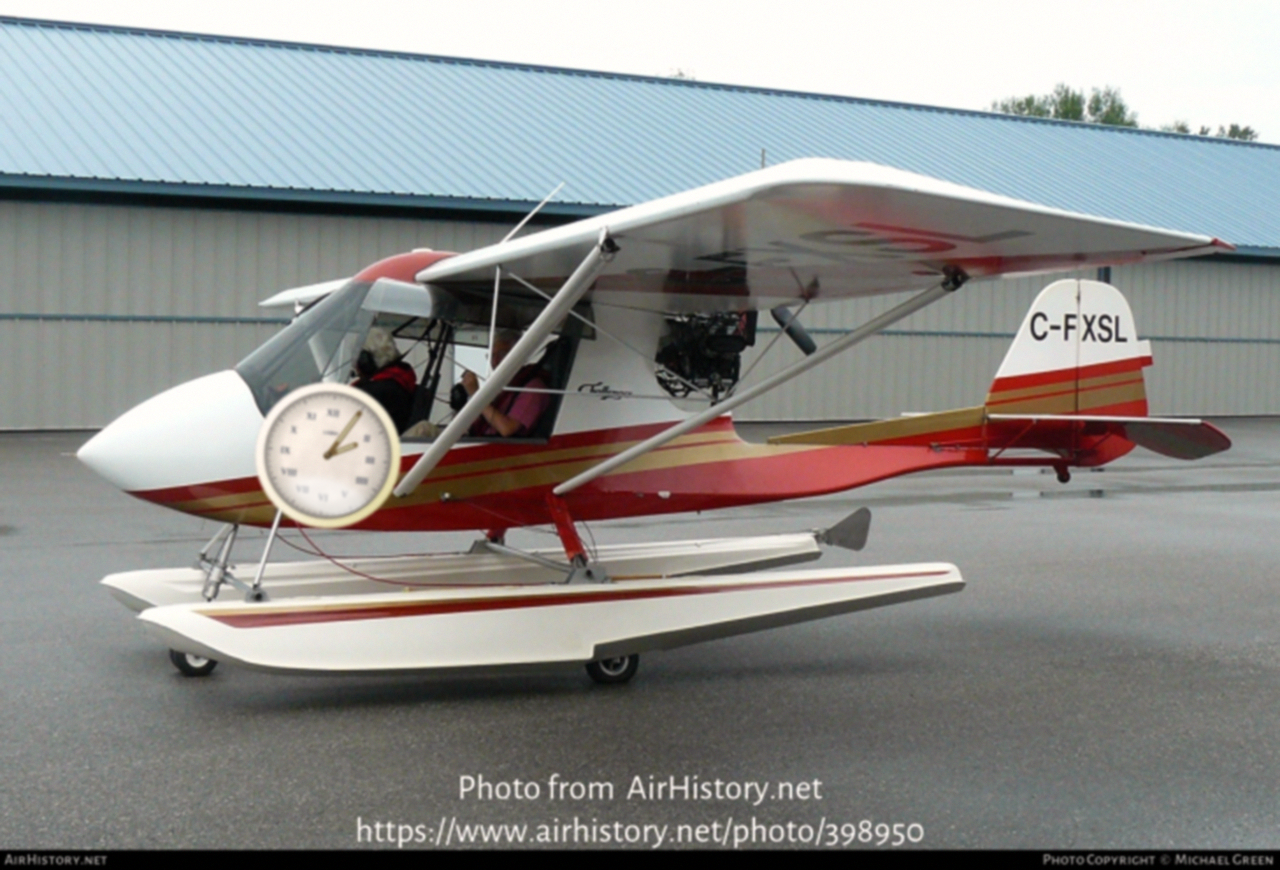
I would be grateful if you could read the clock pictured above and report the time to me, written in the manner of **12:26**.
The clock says **2:05**
